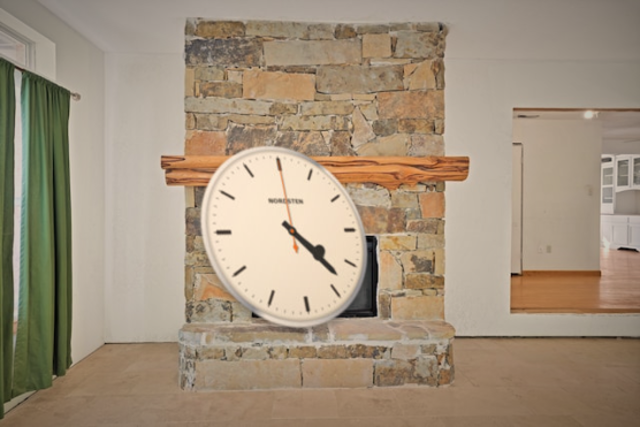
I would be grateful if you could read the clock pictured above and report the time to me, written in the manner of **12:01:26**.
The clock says **4:23:00**
